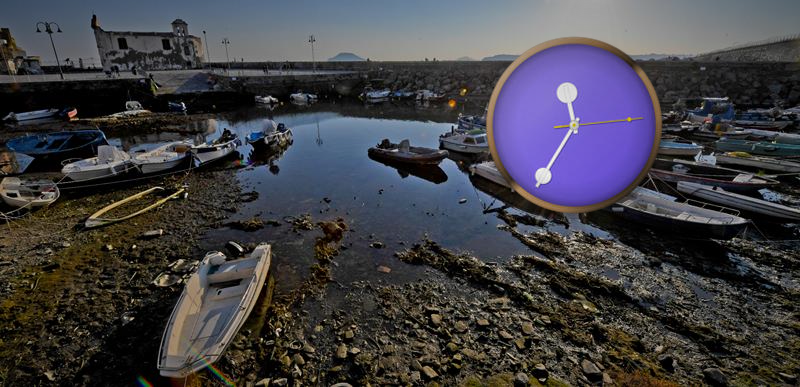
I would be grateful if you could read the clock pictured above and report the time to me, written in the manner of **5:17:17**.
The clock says **11:35:14**
